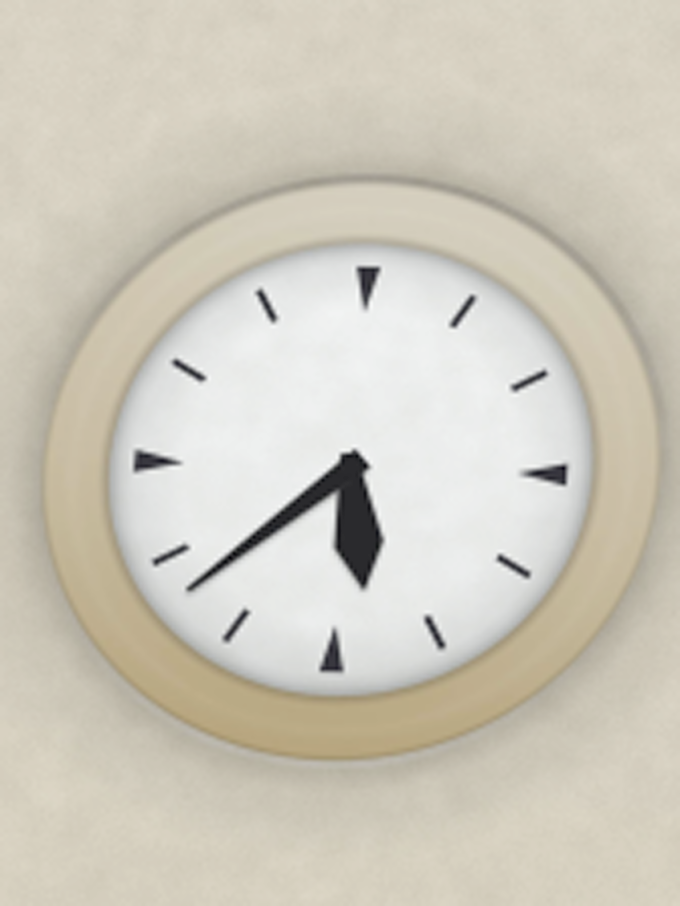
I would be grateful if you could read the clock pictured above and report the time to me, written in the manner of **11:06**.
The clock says **5:38**
